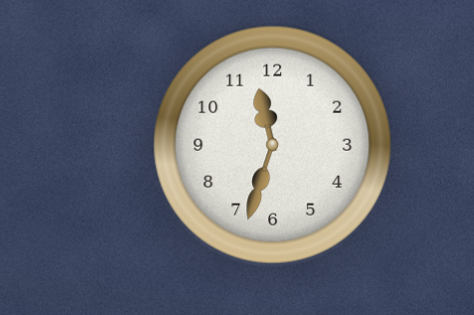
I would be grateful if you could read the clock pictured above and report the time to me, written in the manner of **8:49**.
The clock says **11:33**
